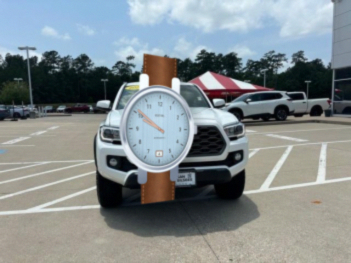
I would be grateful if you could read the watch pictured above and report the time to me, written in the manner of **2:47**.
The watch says **9:51**
